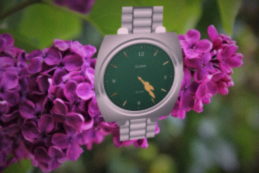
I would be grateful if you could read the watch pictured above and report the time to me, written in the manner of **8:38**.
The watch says **4:24**
